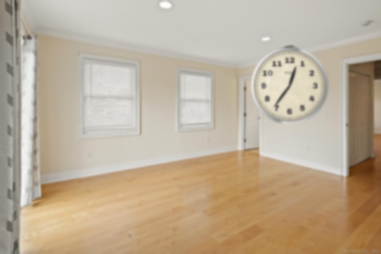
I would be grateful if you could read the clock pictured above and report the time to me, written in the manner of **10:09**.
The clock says **12:36**
